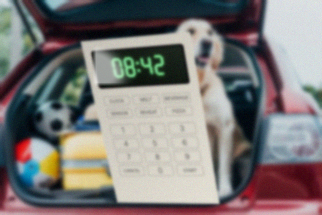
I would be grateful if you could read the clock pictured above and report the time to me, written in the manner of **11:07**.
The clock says **8:42**
